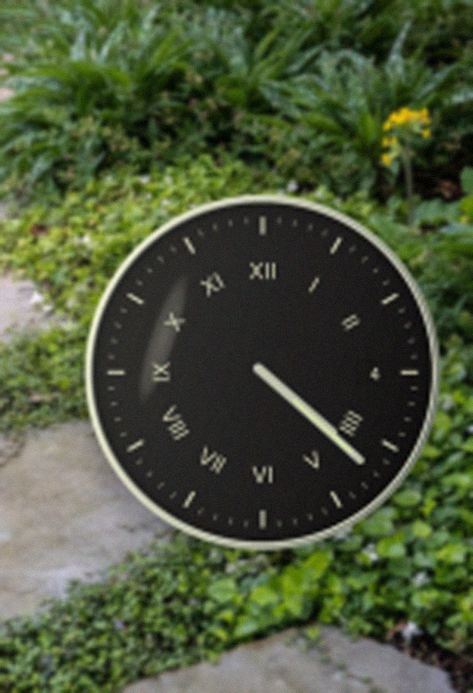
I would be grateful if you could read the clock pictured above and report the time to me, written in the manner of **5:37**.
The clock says **4:22**
